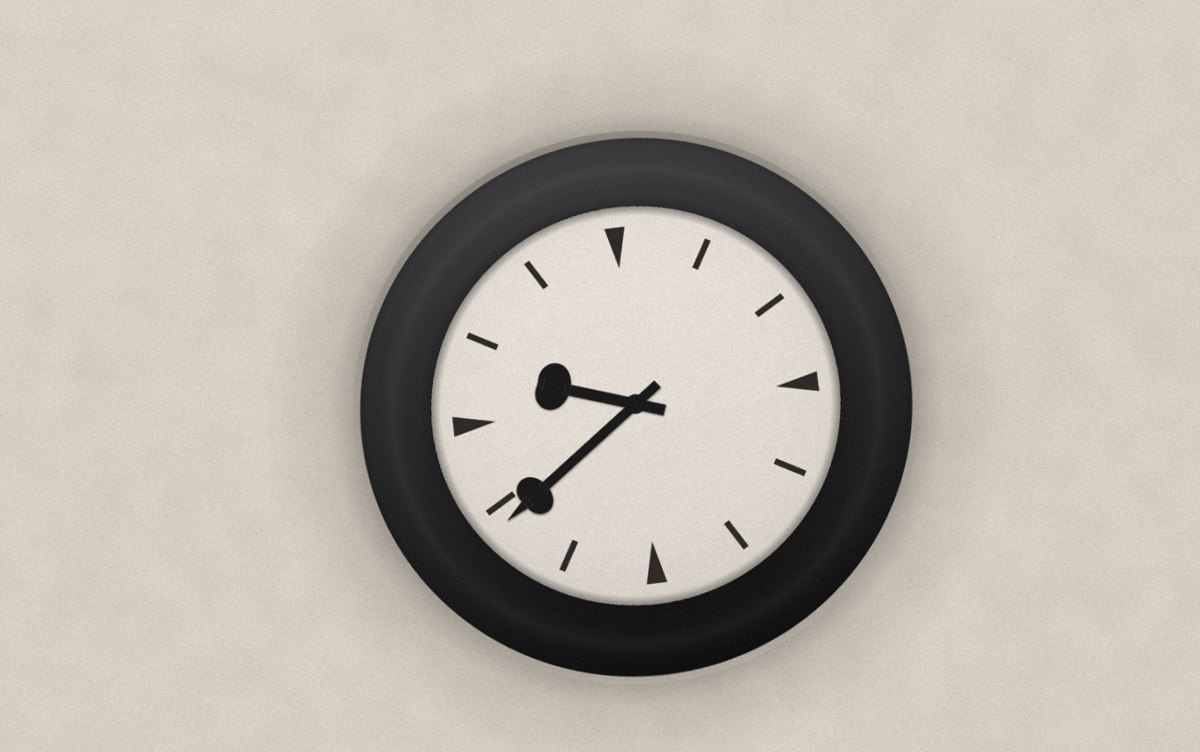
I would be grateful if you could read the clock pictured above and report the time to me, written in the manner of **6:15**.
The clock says **9:39**
